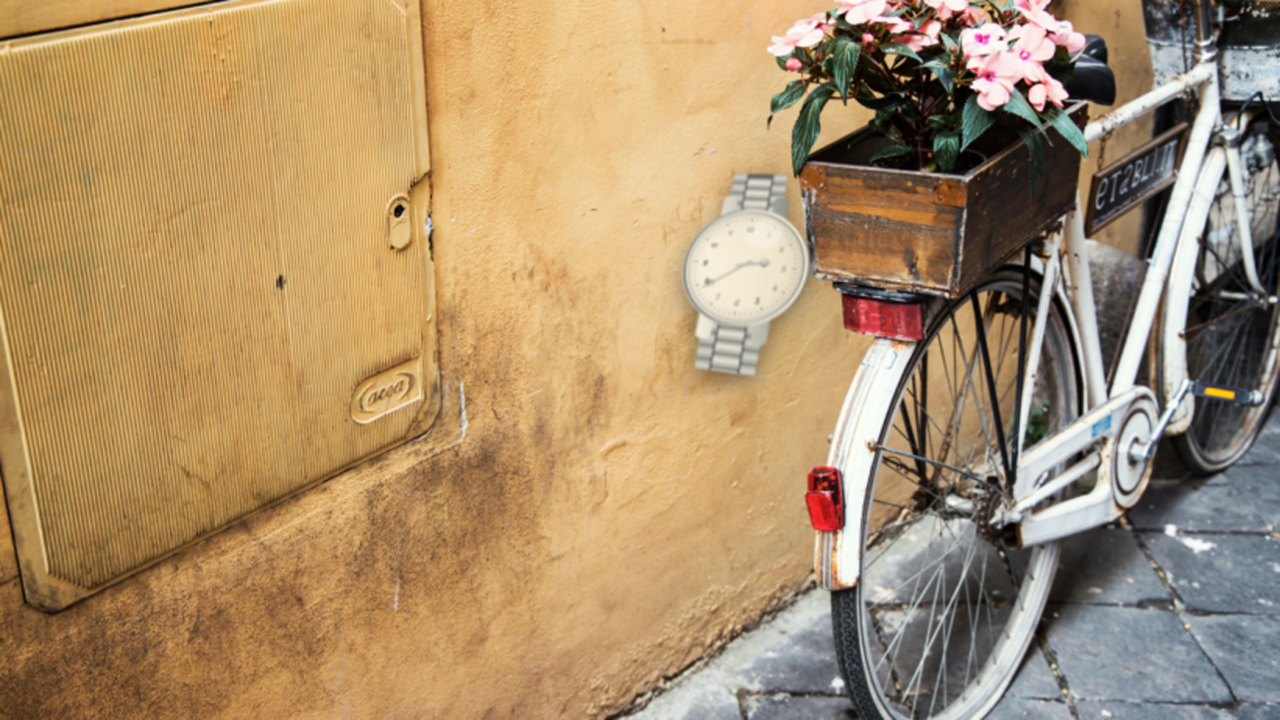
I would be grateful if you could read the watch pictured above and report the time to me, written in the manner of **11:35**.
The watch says **2:39**
